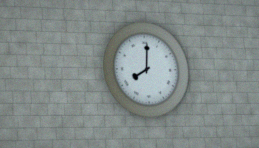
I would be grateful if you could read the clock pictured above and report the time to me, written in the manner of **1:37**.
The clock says **8:01**
